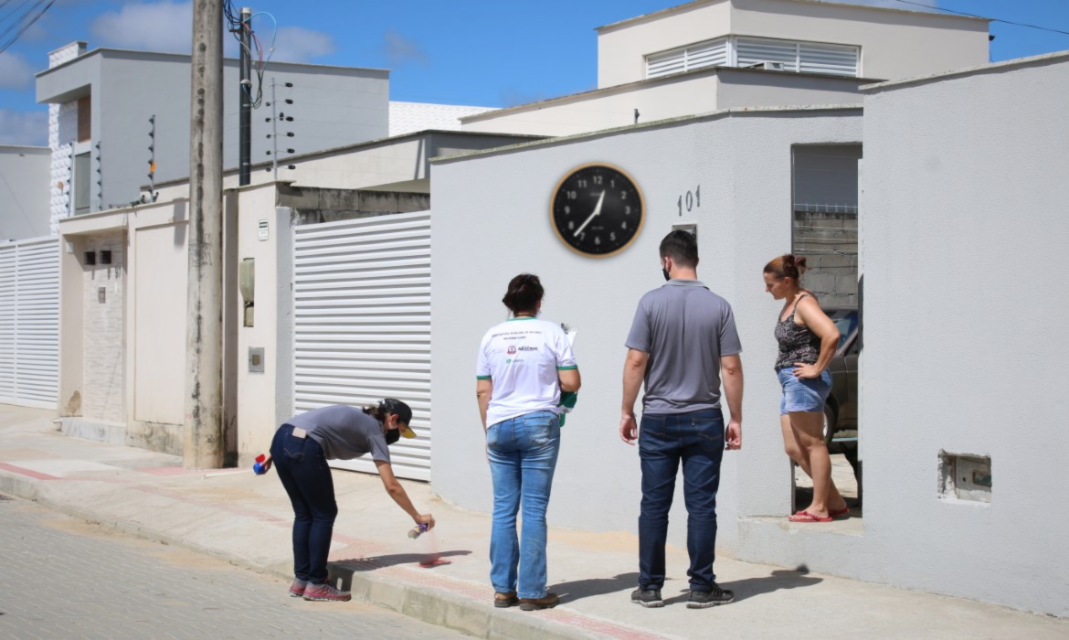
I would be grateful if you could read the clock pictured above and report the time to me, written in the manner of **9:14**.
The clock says **12:37**
